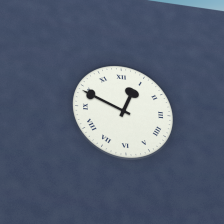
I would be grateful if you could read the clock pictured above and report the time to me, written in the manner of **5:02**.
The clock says **12:49**
